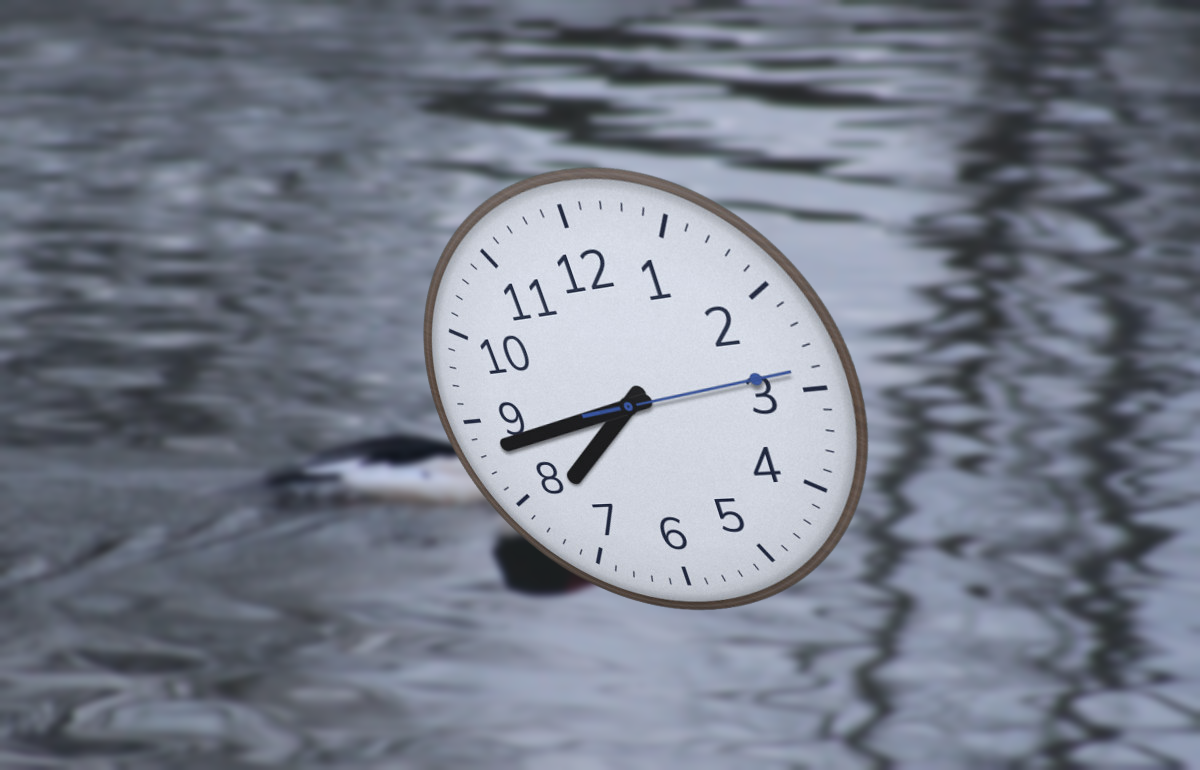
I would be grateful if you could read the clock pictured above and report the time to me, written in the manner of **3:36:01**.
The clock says **7:43:14**
